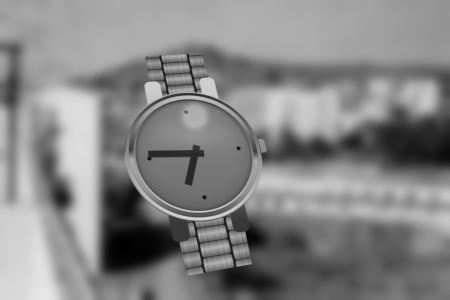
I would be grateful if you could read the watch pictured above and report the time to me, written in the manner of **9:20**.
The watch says **6:46**
